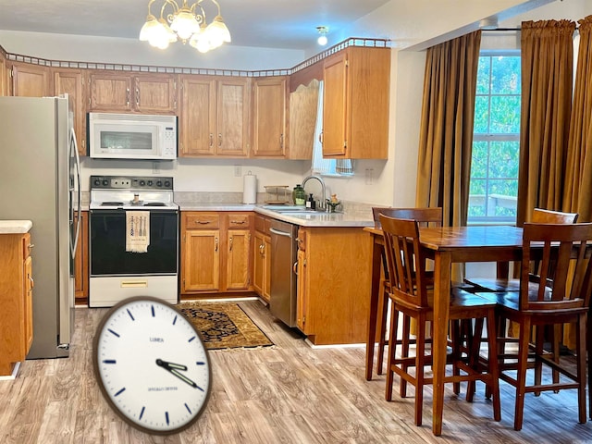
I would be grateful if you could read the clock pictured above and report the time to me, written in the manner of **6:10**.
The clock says **3:20**
